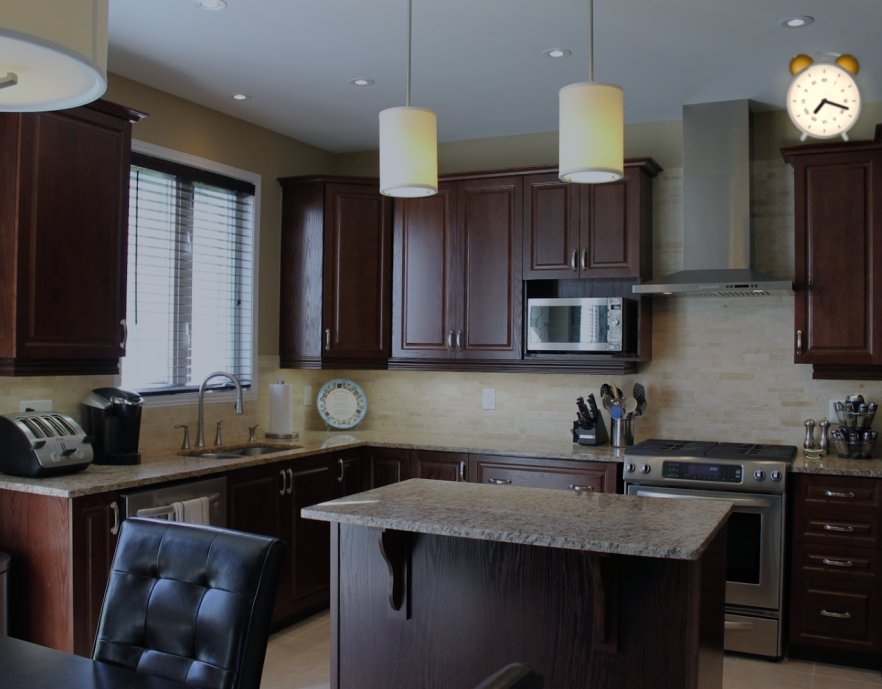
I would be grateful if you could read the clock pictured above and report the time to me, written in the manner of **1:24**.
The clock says **7:18**
